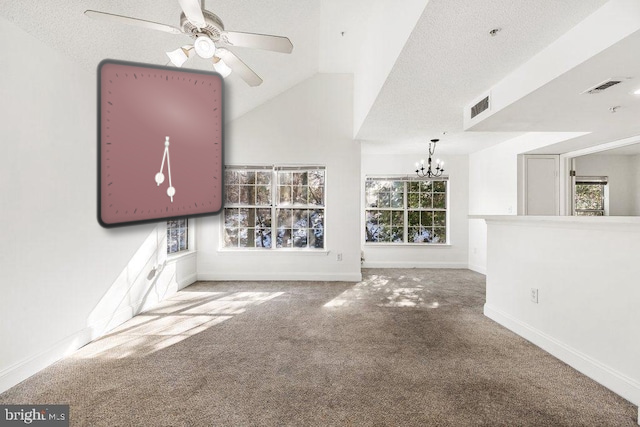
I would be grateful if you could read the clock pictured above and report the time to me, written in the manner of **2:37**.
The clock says **6:29**
